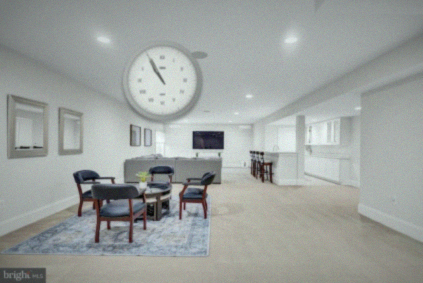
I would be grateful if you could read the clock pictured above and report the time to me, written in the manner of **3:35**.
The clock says **10:55**
